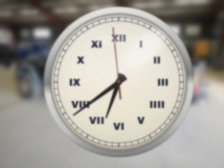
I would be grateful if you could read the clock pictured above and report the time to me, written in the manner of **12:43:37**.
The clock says **6:38:59**
